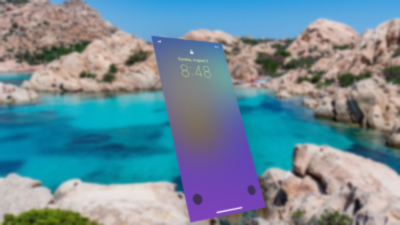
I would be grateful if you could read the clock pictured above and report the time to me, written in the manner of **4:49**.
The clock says **8:48**
